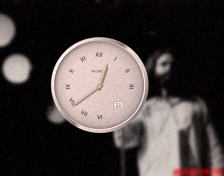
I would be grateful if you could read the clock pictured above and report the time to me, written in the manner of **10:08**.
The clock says **12:39**
